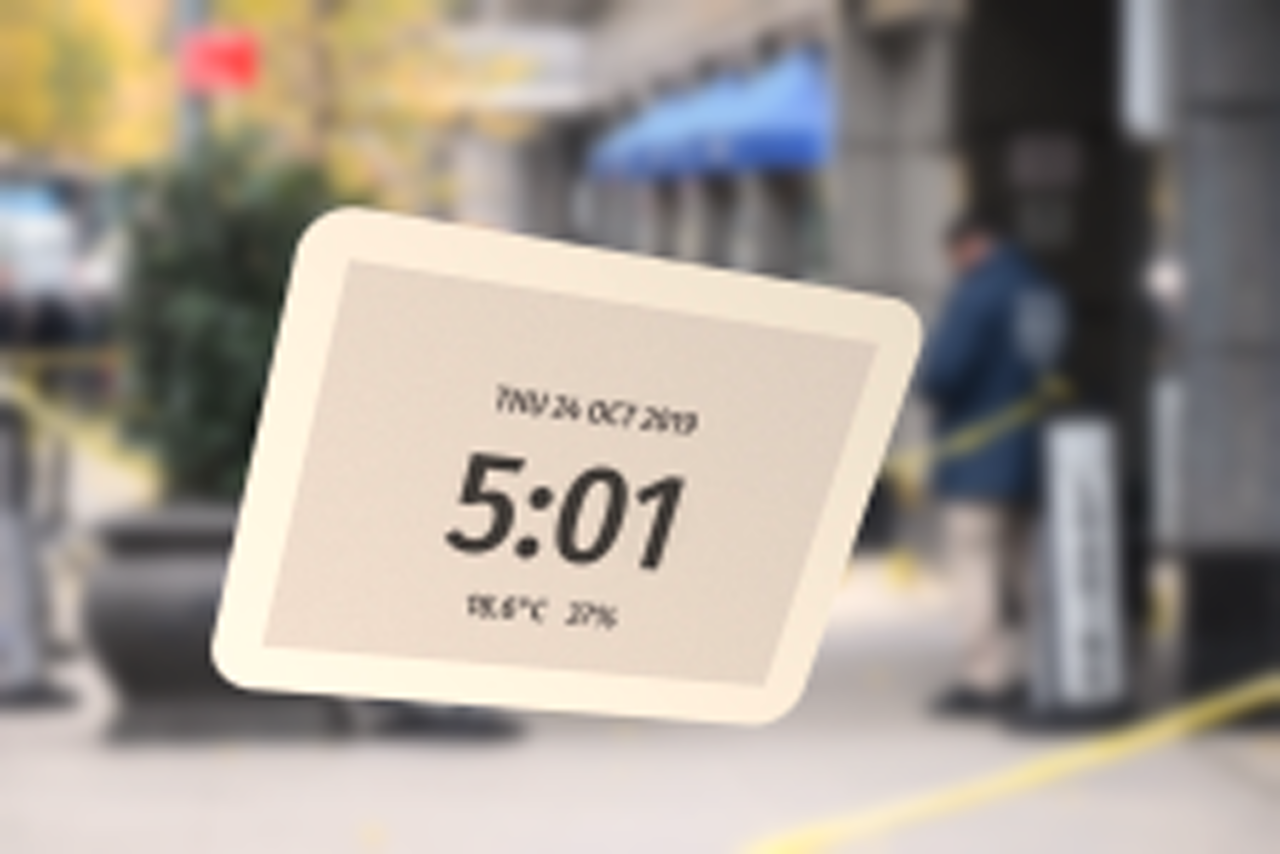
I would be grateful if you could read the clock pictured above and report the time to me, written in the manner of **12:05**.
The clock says **5:01**
